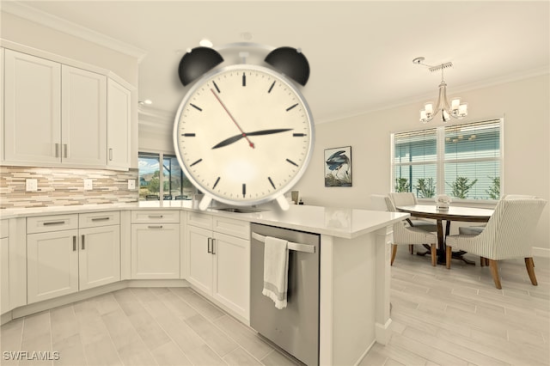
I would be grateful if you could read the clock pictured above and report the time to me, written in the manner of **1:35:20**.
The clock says **8:13:54**
